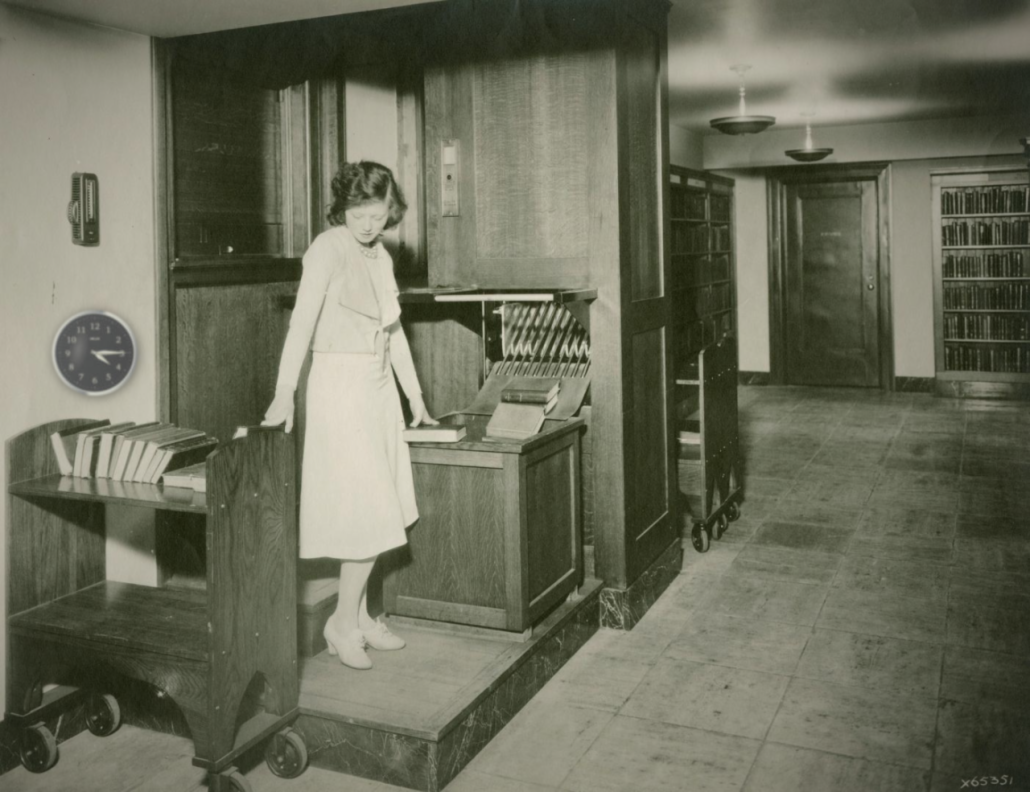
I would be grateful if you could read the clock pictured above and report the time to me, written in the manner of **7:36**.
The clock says **4:15**
